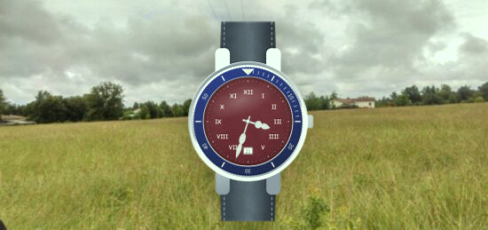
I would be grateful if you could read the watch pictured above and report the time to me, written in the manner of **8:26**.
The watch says **3:33**
